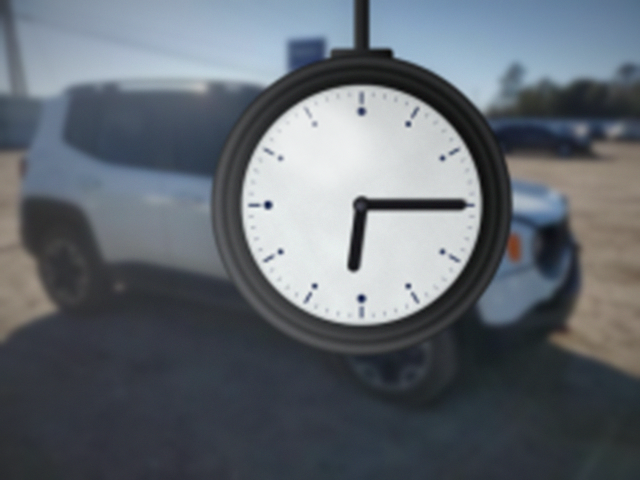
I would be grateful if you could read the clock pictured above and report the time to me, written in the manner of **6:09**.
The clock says **6:15**
